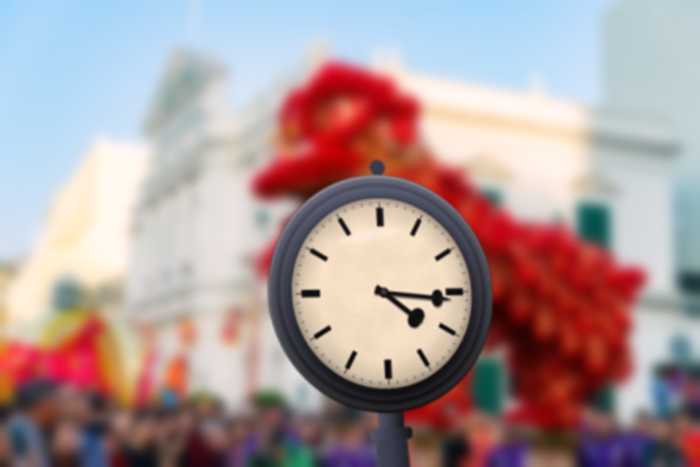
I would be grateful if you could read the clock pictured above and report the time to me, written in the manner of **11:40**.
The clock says **4:16**
